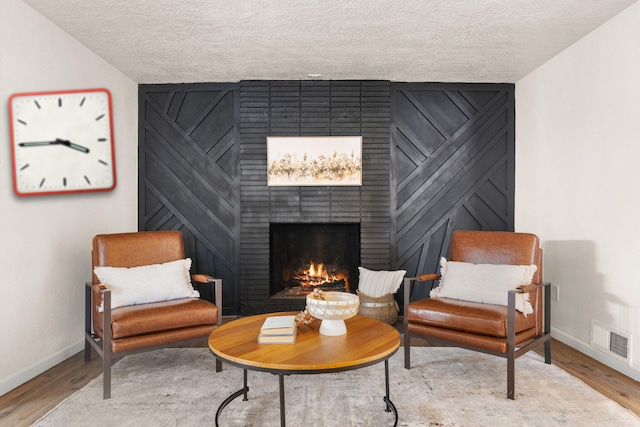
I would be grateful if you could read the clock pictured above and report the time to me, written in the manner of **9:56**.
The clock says **3:45**
